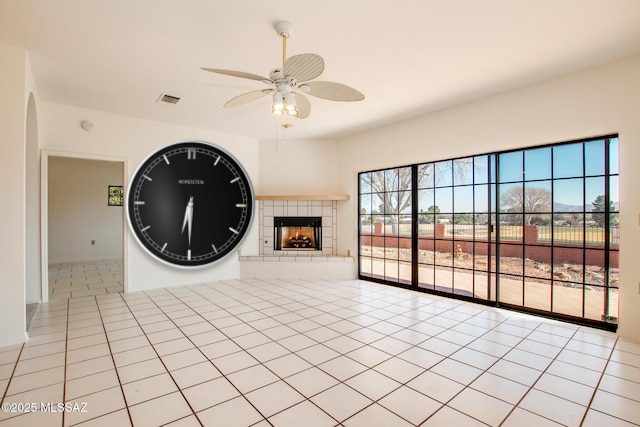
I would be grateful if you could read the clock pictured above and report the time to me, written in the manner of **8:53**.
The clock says **6:30**
